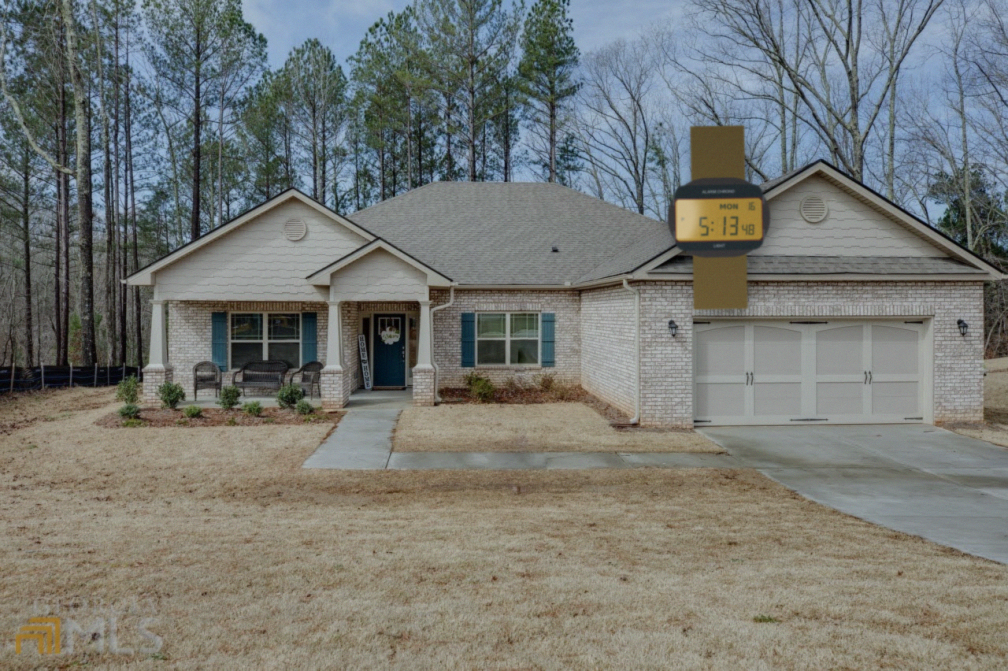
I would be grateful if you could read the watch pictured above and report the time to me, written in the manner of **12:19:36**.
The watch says **5:13:48**
